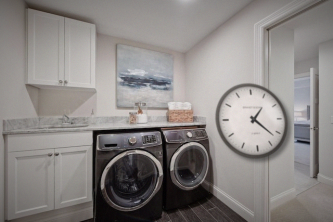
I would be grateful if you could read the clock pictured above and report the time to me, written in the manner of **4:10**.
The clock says **1:22**
